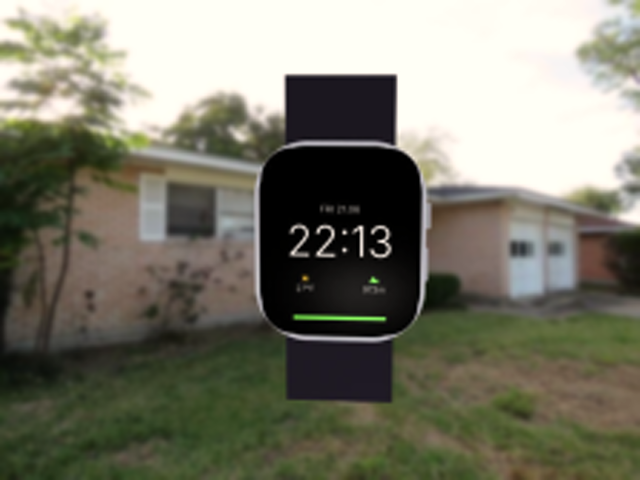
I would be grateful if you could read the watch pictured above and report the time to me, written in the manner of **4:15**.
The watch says **22:13**
